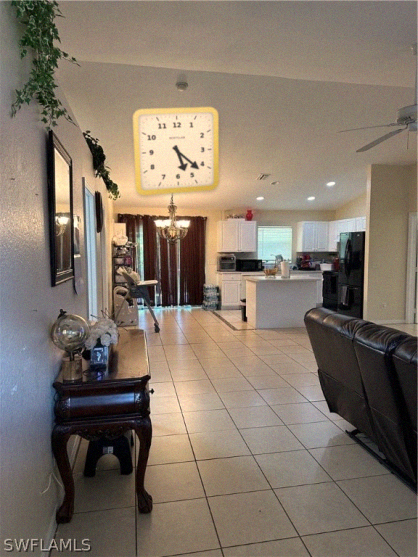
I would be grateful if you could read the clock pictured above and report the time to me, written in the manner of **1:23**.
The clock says **5:22**
